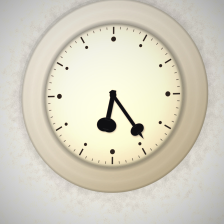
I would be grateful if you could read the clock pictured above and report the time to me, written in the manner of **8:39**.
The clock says **6:24**
